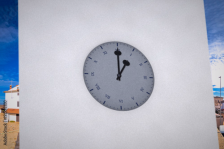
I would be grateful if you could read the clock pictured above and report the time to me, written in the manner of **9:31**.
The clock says **1:00**
